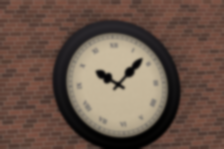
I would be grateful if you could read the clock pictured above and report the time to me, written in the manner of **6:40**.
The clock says **10:08**
